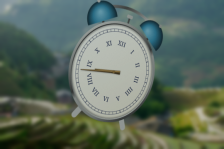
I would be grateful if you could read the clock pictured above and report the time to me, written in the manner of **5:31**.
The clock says **8:43**
